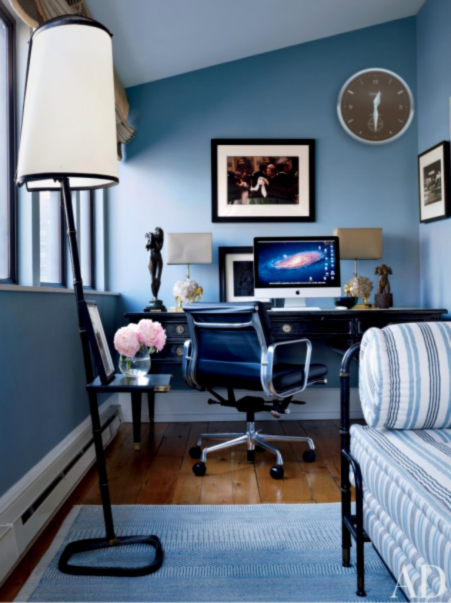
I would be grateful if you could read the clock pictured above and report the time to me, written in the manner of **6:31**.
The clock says **12:30**
